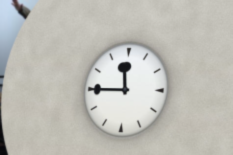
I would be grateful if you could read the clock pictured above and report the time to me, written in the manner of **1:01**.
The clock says **11:45**
